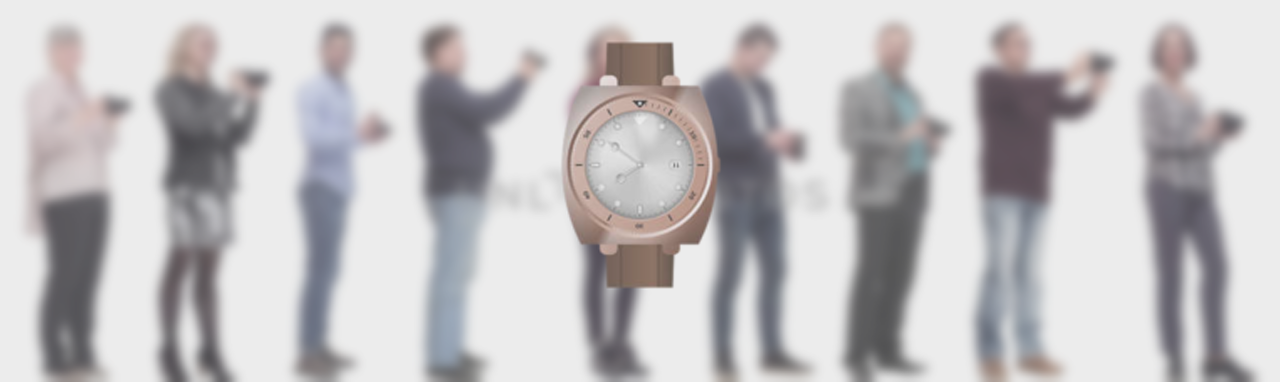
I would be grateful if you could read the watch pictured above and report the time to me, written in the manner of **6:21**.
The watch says **7:51**
